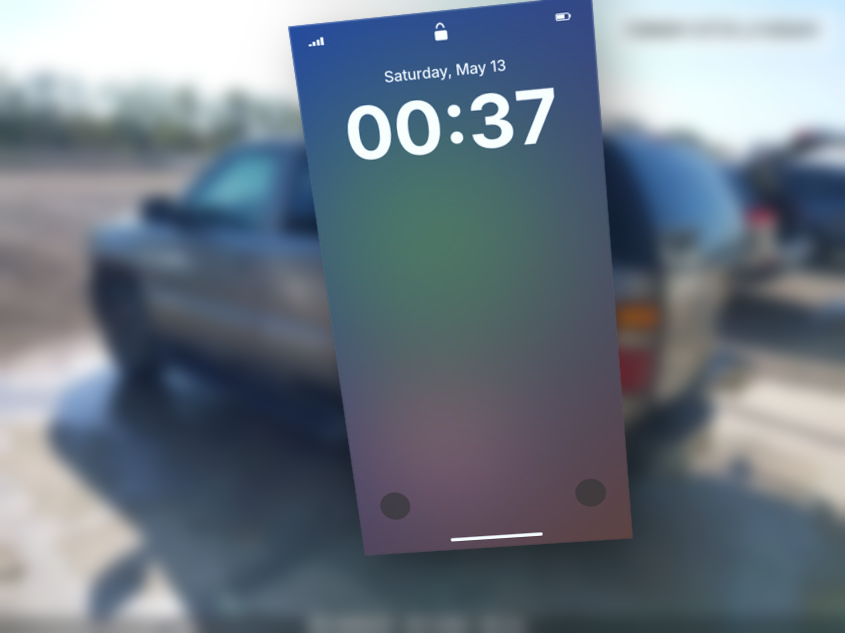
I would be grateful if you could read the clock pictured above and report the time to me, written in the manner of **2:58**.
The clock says **0:37**
